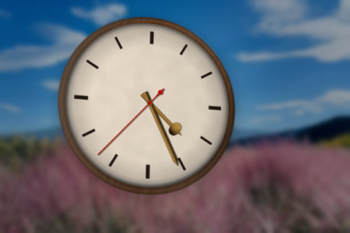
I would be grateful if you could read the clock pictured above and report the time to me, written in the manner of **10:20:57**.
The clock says **4:25:37**
